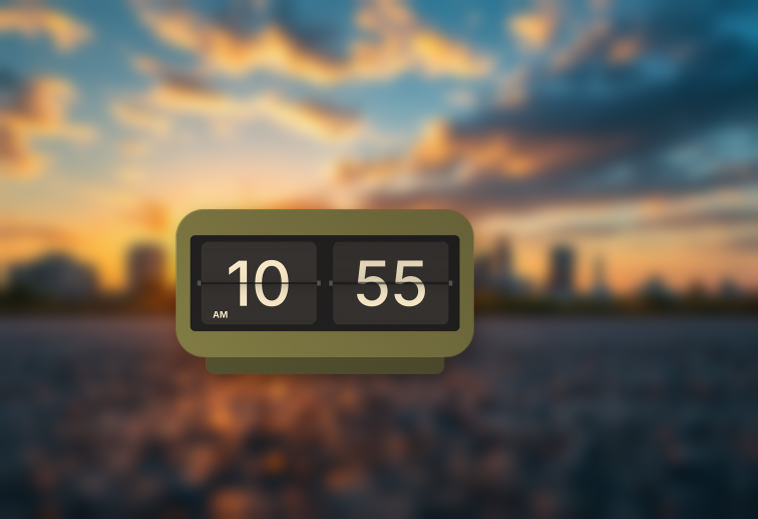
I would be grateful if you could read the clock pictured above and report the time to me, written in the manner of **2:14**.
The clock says **10:55**
